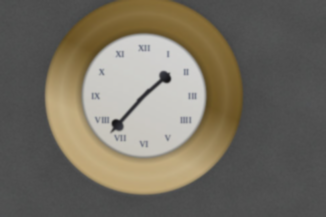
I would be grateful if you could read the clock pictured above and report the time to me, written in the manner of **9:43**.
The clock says **1:37**
